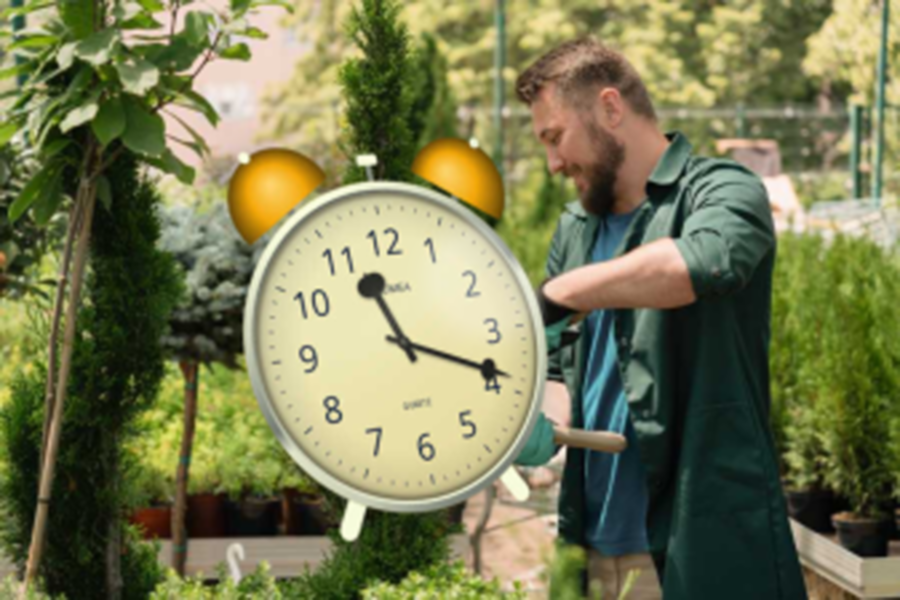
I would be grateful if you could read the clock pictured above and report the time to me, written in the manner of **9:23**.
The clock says **11:19**
